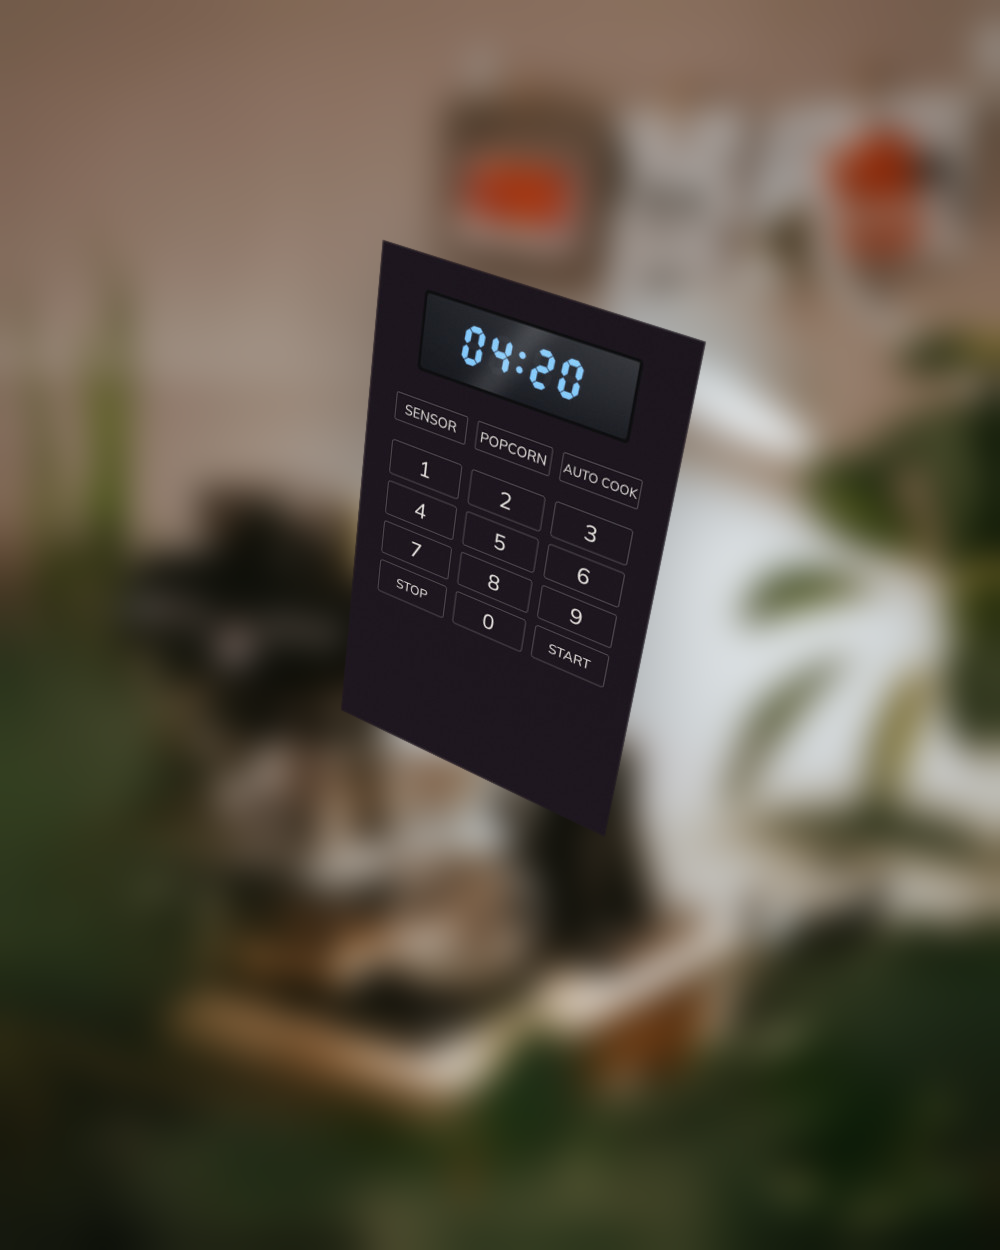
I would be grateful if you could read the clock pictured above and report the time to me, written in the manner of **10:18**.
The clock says **4:20**
